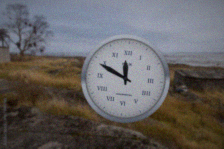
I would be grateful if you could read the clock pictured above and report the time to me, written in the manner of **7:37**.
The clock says **11:49**
